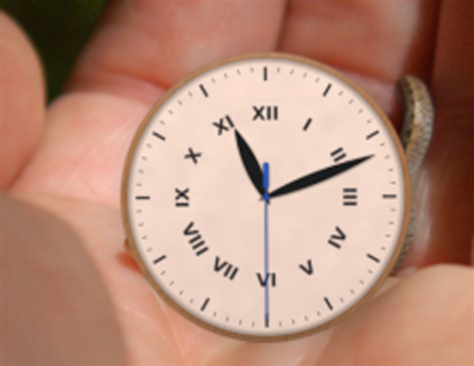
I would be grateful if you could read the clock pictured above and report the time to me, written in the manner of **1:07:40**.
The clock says **11:11:30**
